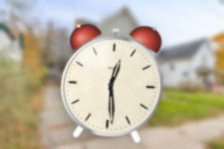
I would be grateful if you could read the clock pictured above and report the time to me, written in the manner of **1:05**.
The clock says **12:29**
